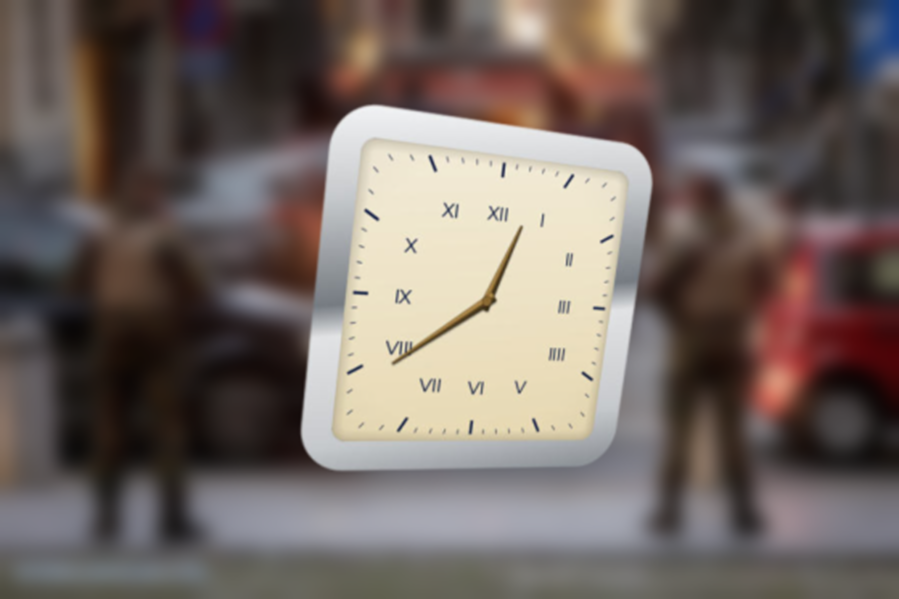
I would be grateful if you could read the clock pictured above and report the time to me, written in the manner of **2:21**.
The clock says **12:39**
